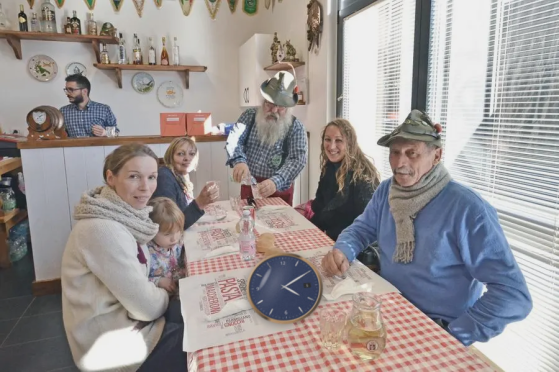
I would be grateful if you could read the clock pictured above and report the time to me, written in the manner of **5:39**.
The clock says **4:10**
